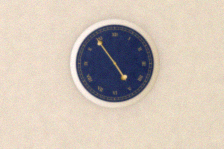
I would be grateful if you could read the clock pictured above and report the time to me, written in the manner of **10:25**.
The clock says **4:54**
